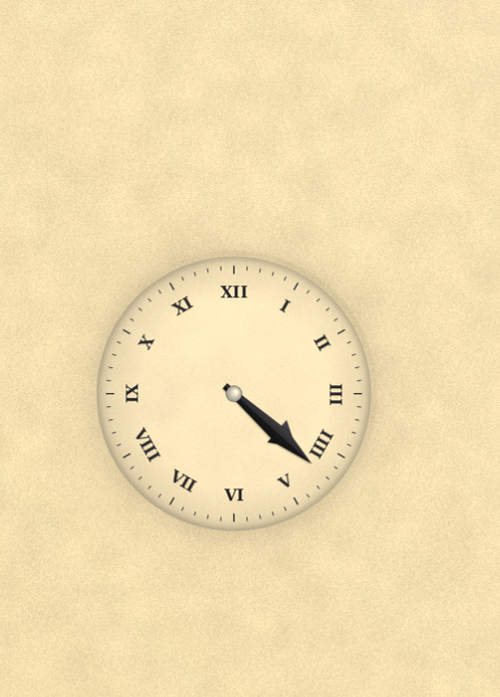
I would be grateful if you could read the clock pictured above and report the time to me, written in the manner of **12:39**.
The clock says **4:22**
